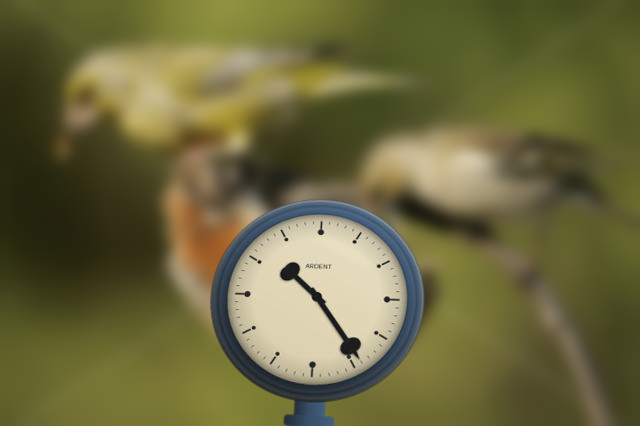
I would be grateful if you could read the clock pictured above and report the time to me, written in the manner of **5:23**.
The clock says **10:24**
